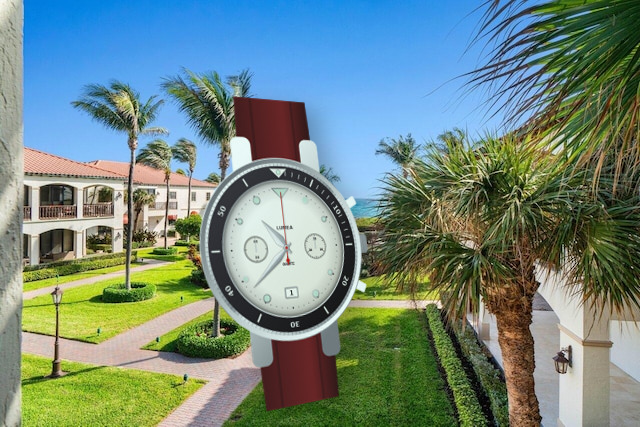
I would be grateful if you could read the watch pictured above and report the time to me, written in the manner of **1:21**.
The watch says **10:38**
